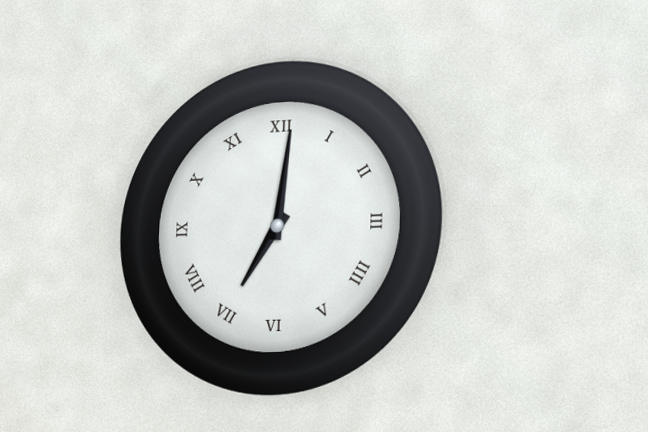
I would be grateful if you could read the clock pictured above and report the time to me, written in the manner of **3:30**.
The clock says **7:01**
